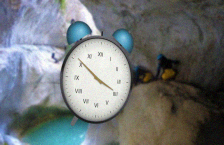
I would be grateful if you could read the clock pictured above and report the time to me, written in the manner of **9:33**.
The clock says **3:51**
